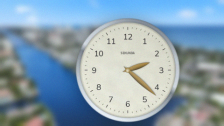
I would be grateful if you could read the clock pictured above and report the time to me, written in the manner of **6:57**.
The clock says **2:22**
